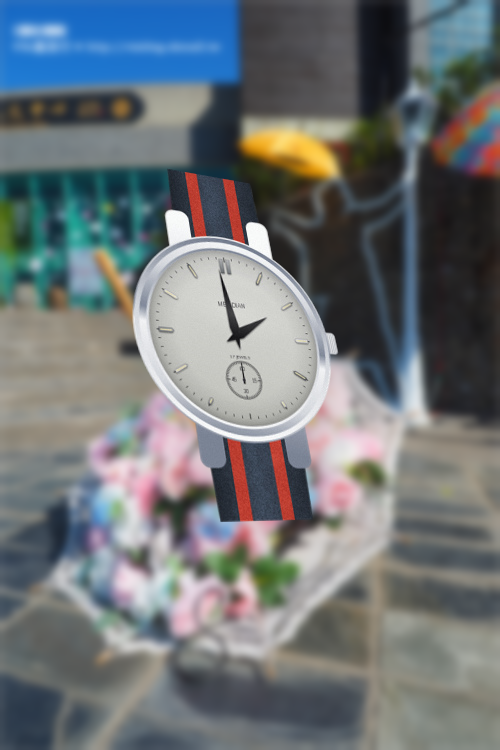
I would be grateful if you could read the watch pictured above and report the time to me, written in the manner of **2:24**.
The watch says **1:59**
